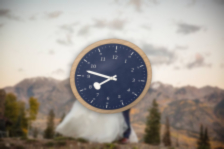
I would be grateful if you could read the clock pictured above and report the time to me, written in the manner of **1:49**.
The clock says **7:47**
